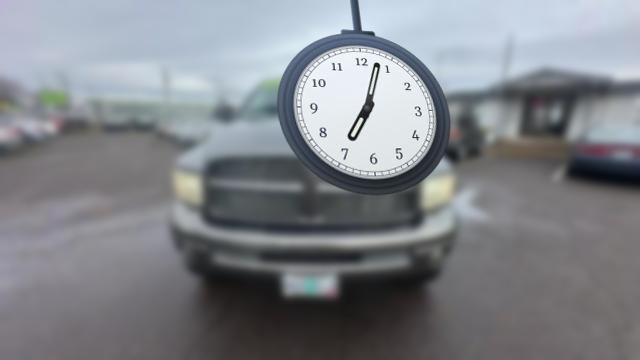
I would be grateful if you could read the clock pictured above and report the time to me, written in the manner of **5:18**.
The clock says **7:03**
